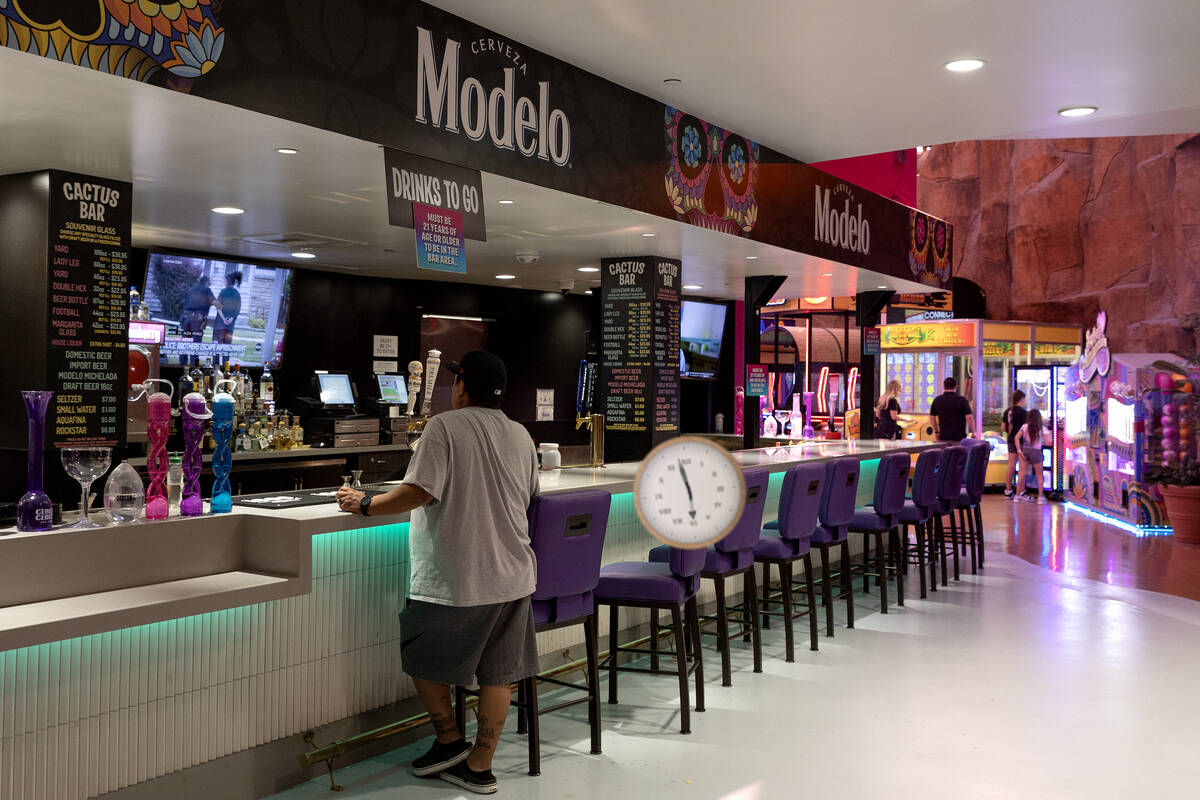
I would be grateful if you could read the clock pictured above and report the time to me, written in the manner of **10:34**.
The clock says **5:58**
